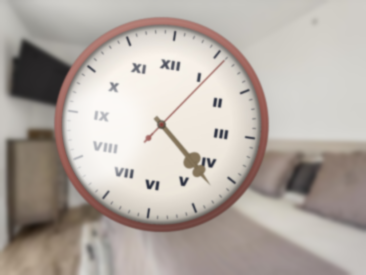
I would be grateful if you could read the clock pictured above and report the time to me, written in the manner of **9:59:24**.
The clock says **4:22:06**
